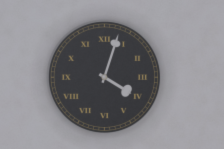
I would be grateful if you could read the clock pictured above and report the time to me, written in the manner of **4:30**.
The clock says **4:03**
